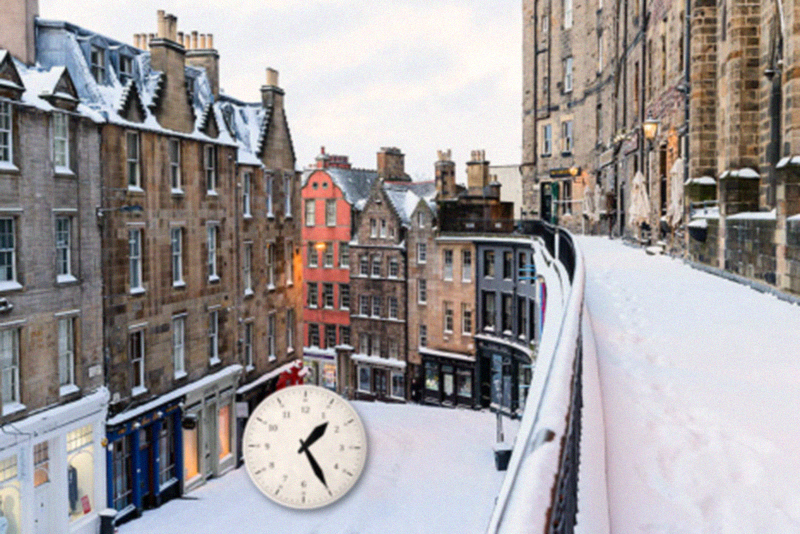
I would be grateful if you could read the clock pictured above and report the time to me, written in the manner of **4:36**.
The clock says **1:25**
